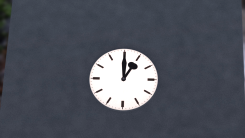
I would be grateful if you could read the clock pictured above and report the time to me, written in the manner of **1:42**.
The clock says **1:00**
